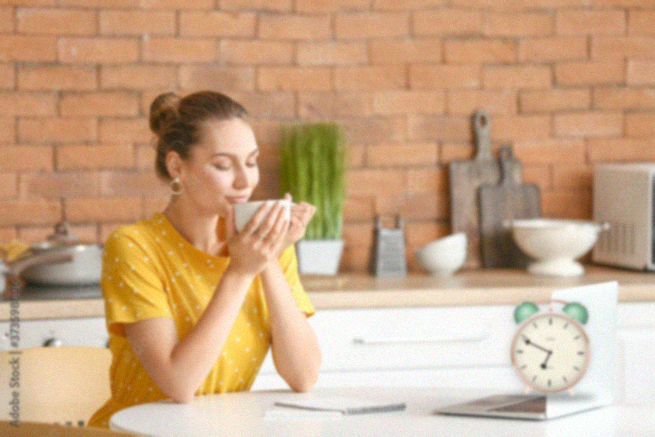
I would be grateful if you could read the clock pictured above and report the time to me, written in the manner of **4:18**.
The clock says **6:49**
